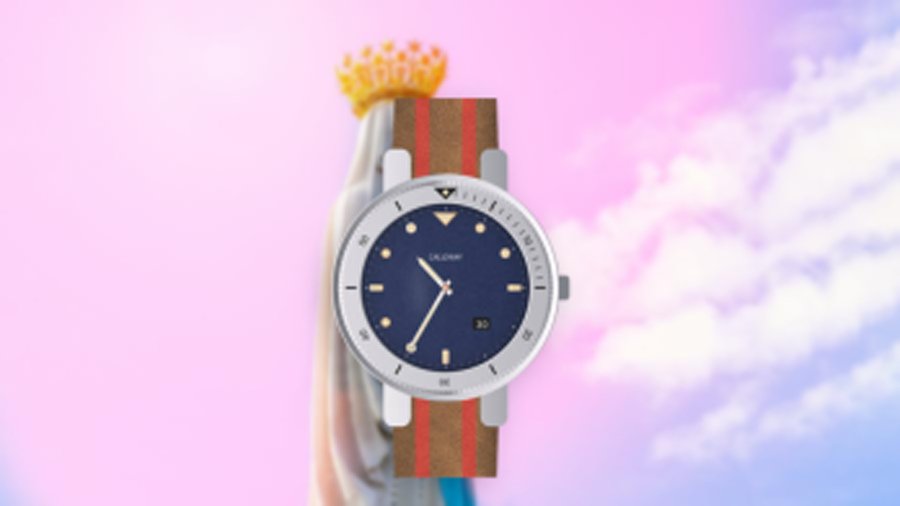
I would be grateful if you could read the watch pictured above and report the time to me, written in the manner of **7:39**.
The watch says **10:35**
